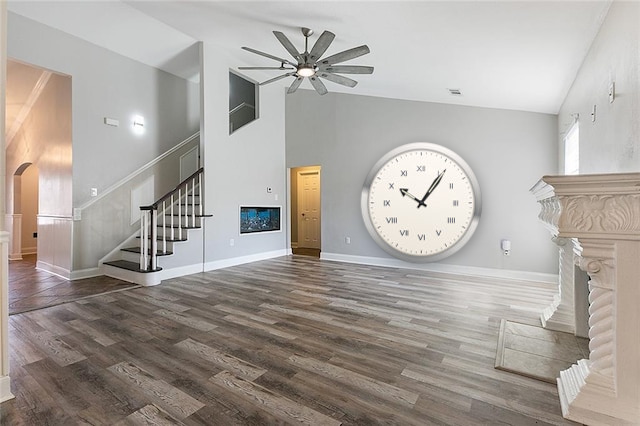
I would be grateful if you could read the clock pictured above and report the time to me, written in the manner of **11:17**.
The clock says **10:06**
